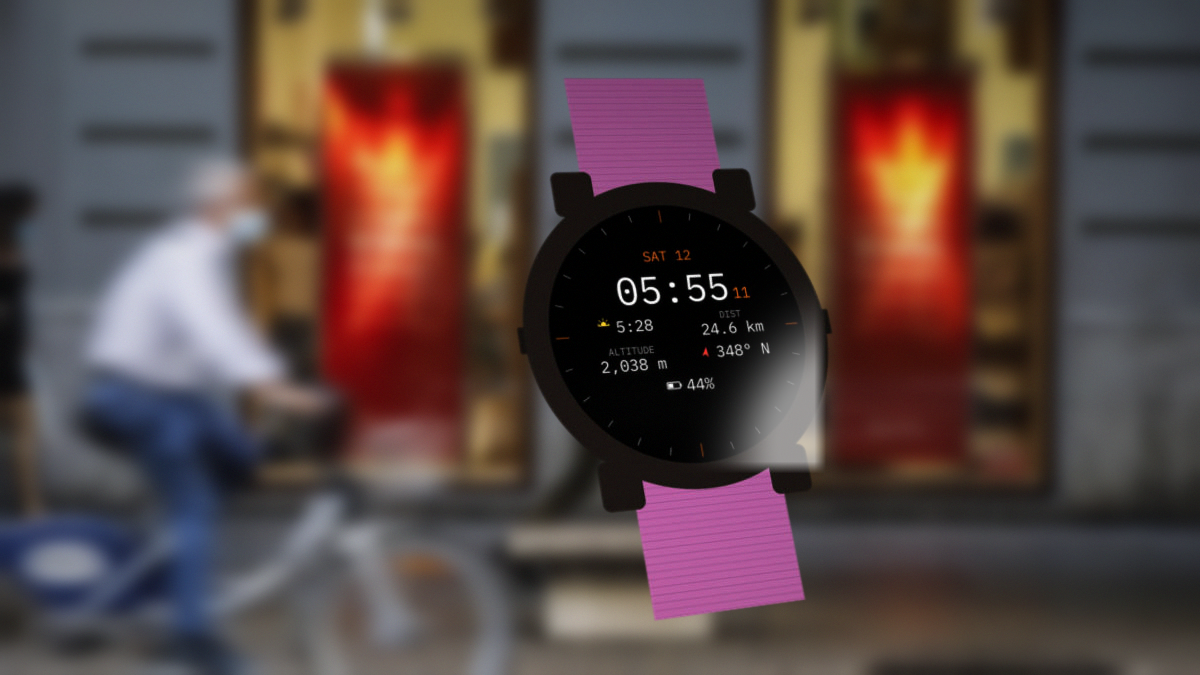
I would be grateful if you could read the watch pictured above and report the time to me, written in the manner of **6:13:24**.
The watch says **5:55:11**
